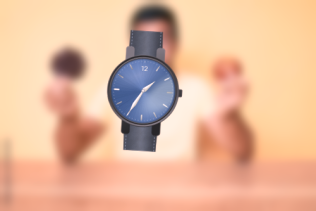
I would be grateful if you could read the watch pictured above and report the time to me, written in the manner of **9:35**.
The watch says **1:35**
